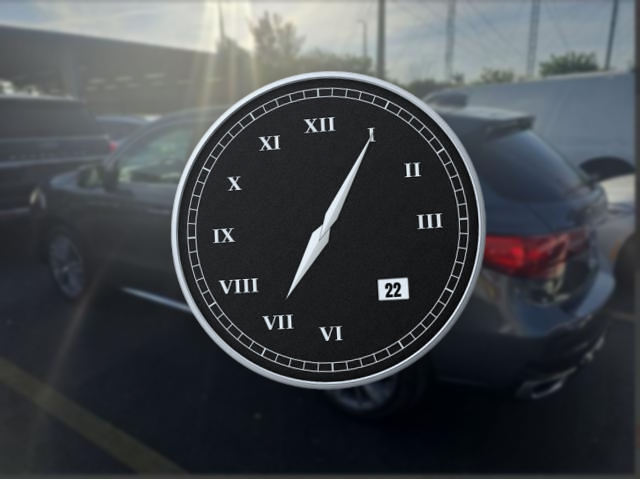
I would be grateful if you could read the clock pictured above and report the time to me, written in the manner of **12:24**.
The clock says **7:05**
